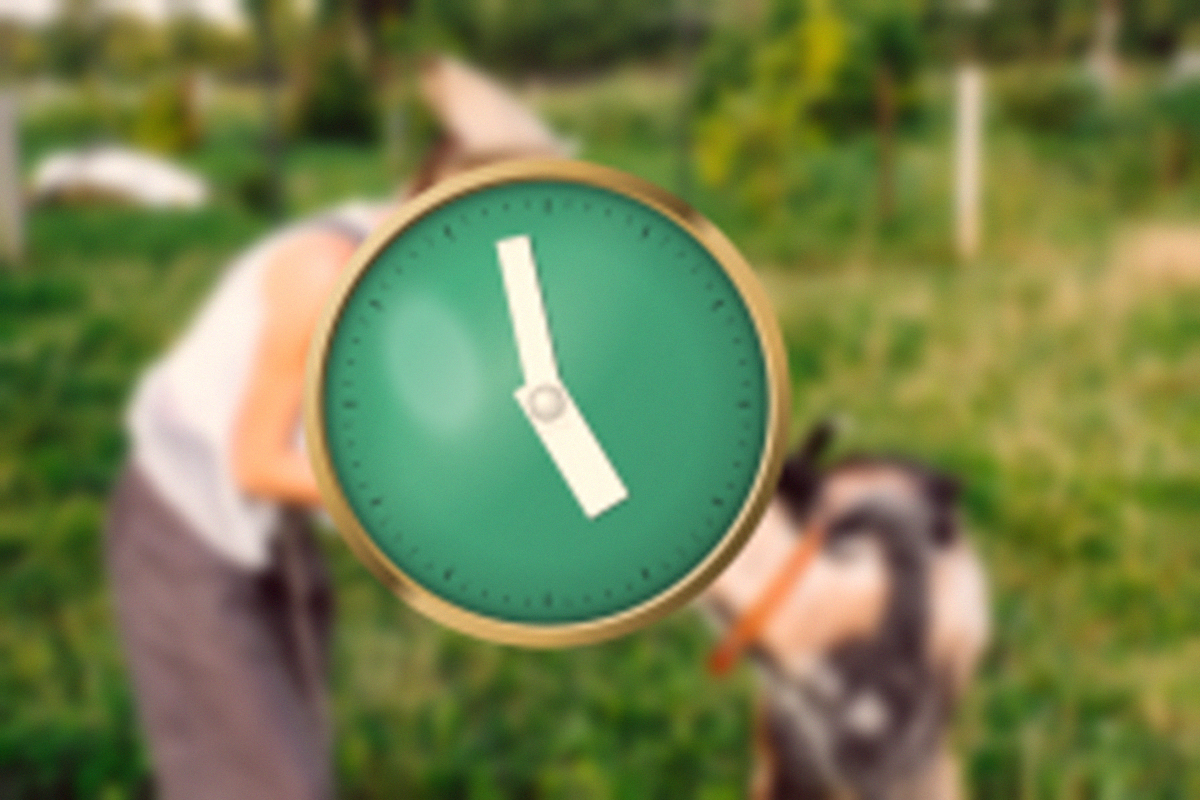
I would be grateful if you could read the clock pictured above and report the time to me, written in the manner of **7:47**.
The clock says **4:58**
